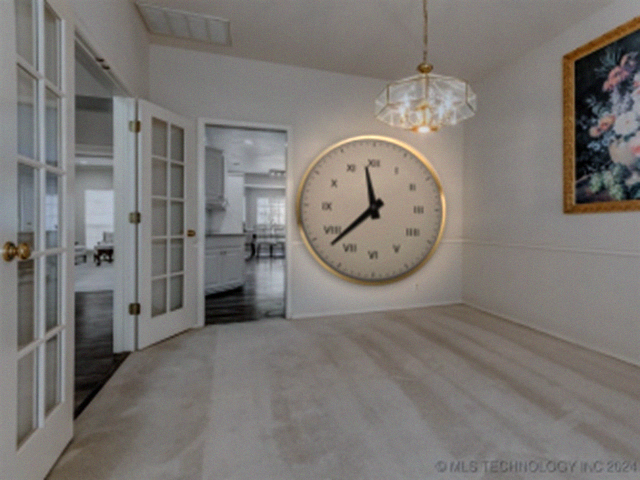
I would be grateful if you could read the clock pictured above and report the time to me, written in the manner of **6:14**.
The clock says **11:38**
